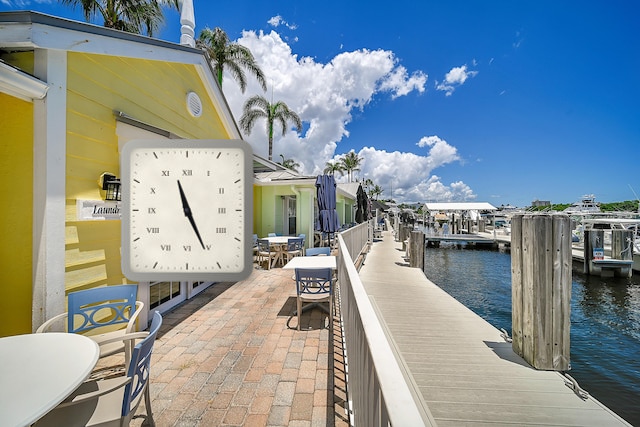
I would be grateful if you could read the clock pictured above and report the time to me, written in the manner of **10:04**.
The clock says **11:26**
